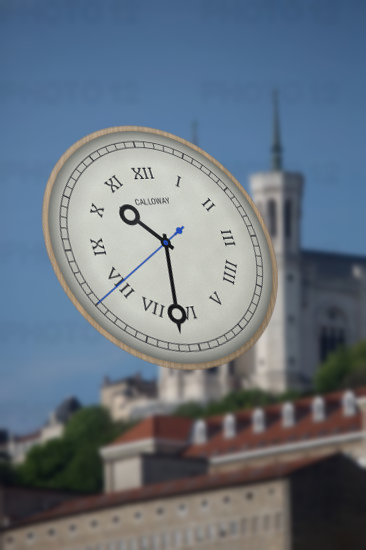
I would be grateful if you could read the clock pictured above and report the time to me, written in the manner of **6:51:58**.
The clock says **10:31:40**
